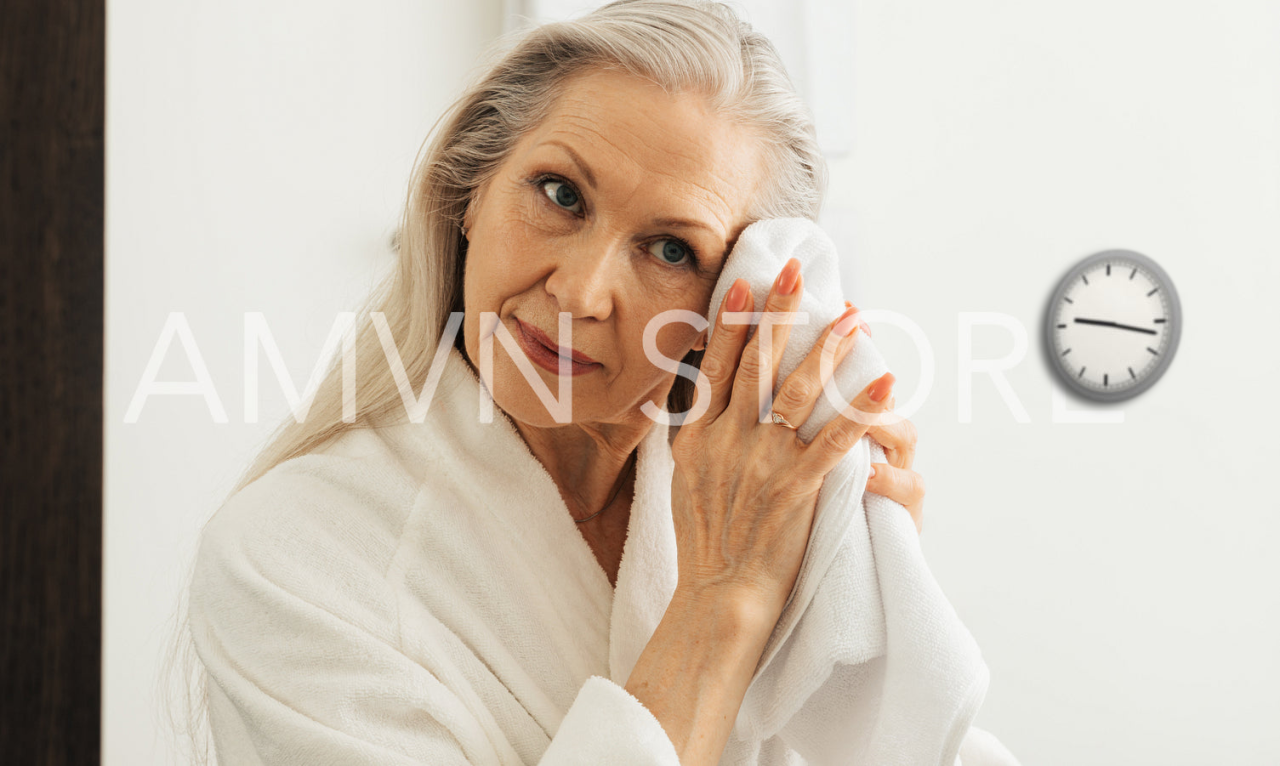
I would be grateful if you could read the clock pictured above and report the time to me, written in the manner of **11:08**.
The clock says **9:17**
